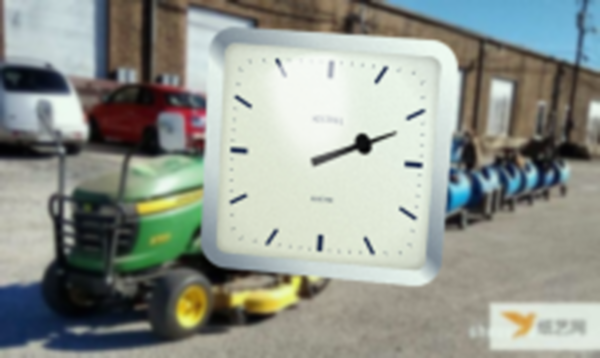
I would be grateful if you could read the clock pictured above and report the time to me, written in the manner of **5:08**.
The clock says **2:11**
